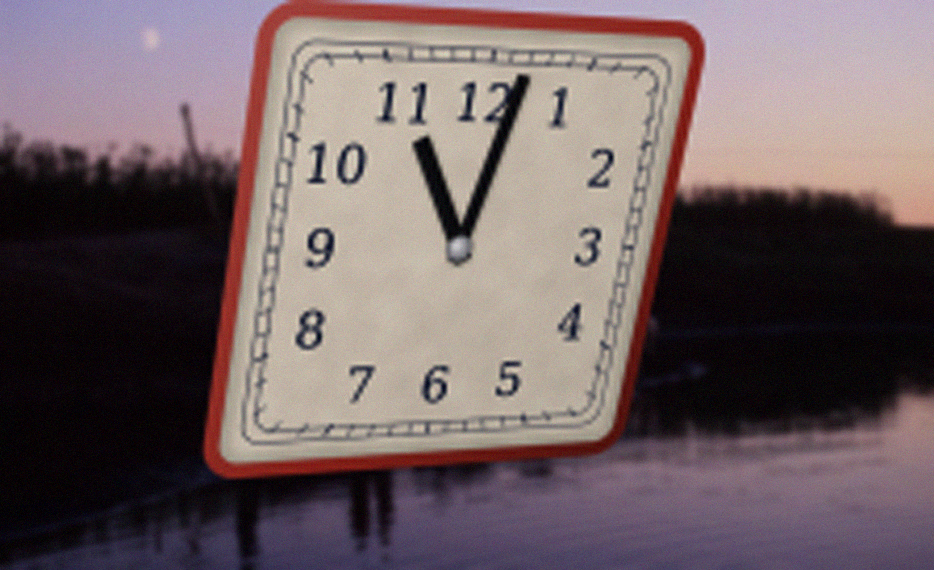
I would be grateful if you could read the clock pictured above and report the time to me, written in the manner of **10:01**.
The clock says **11:02**
